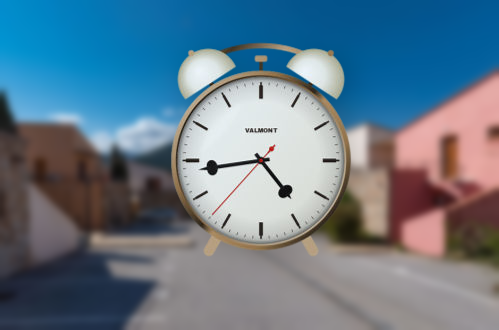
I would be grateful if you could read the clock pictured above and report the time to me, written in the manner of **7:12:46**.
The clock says **4:43:37**
